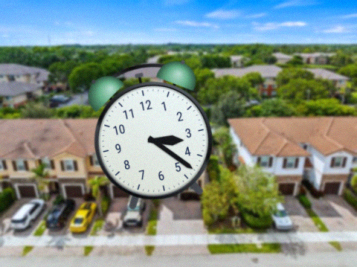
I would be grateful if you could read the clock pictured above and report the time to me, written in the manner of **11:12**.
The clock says **3:23**
